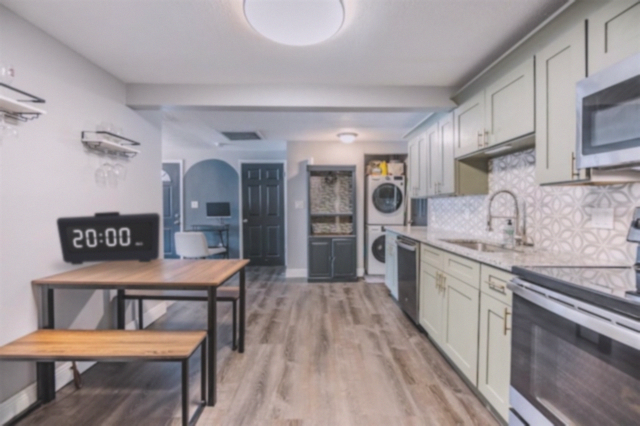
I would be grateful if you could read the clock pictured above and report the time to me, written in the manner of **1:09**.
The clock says **20:00**
